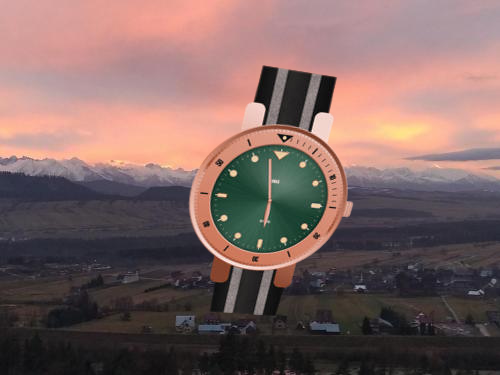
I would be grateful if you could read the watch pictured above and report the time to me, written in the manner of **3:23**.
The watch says **5:58**
